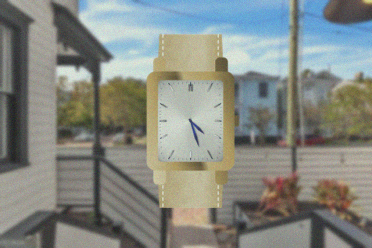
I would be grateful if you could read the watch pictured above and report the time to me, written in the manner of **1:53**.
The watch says **4:27**
